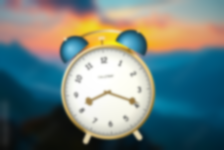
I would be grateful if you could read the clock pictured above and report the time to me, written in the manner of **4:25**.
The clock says **8:19**
